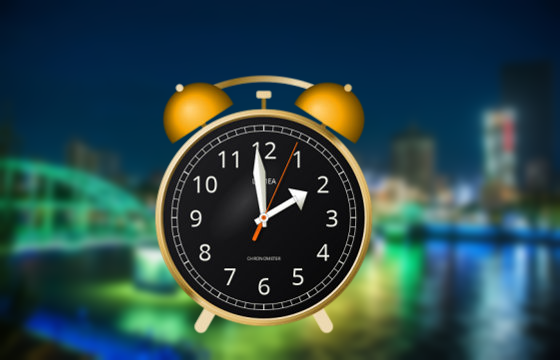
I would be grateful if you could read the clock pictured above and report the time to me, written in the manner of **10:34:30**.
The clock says **1:59:04**
